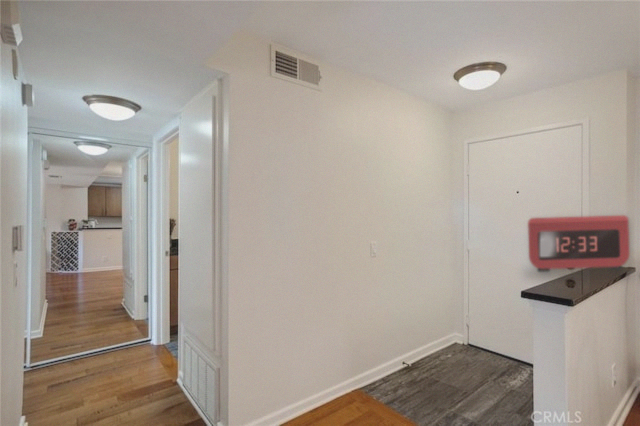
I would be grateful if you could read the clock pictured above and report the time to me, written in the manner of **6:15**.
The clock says **12:33**
